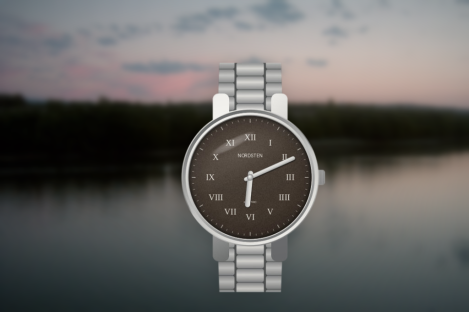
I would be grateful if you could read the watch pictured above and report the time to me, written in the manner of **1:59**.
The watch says **6:11**
